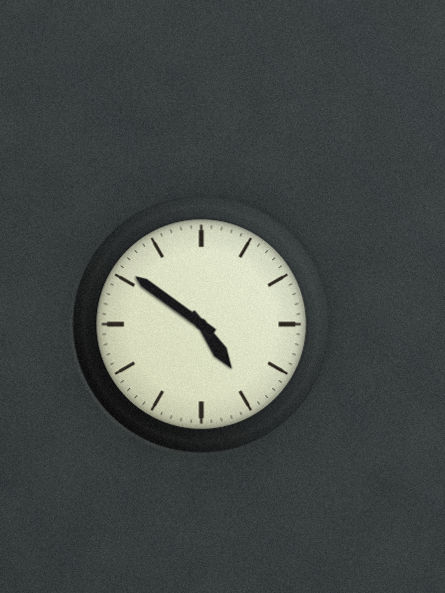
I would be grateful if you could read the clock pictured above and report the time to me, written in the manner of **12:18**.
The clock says **4:51**
